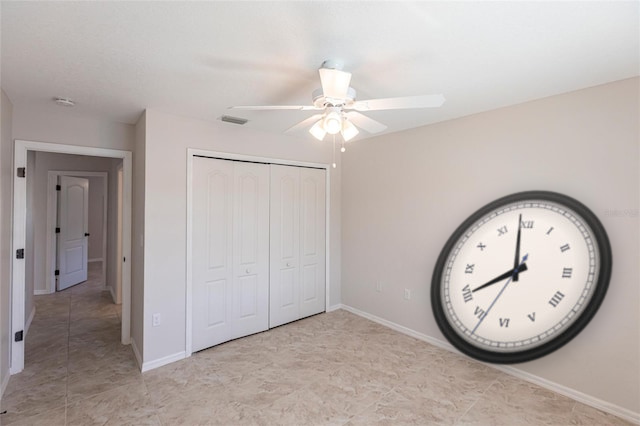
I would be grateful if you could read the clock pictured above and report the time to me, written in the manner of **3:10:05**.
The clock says **7:58:34**
